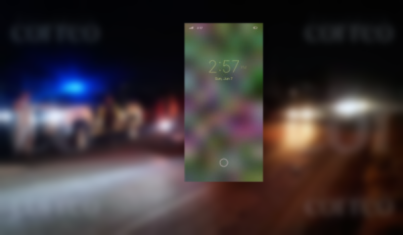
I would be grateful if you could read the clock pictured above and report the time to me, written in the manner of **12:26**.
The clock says **2:57**
